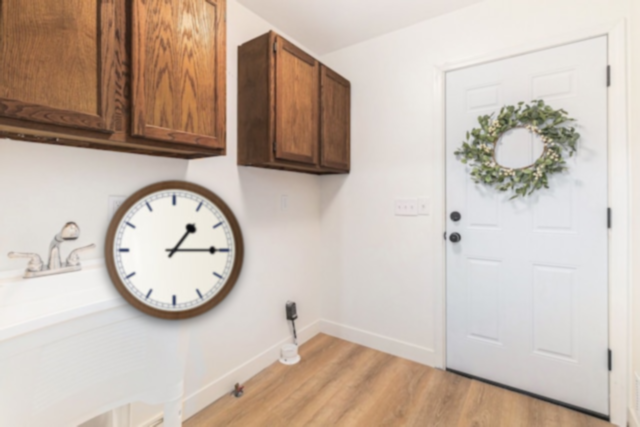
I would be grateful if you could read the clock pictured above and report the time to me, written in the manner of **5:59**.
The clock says **1:15**
